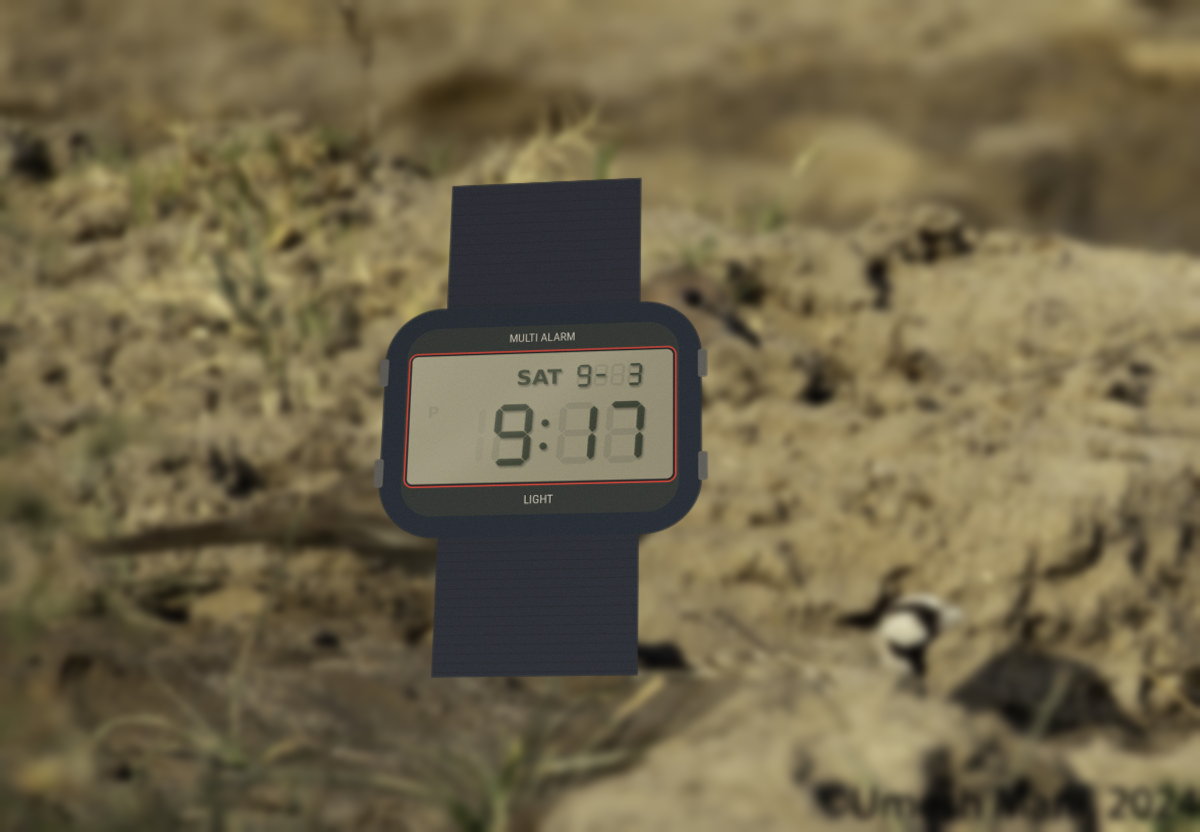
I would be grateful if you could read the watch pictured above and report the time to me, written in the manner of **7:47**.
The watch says **9:17**
